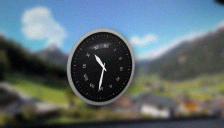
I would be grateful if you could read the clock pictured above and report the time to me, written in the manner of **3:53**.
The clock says **10:31**
